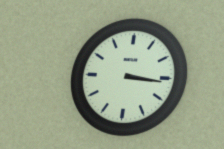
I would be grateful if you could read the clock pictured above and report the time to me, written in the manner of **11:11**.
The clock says **3:16**
